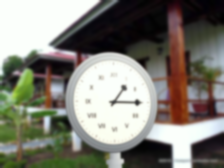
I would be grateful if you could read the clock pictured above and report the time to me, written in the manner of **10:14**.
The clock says **1:15**
